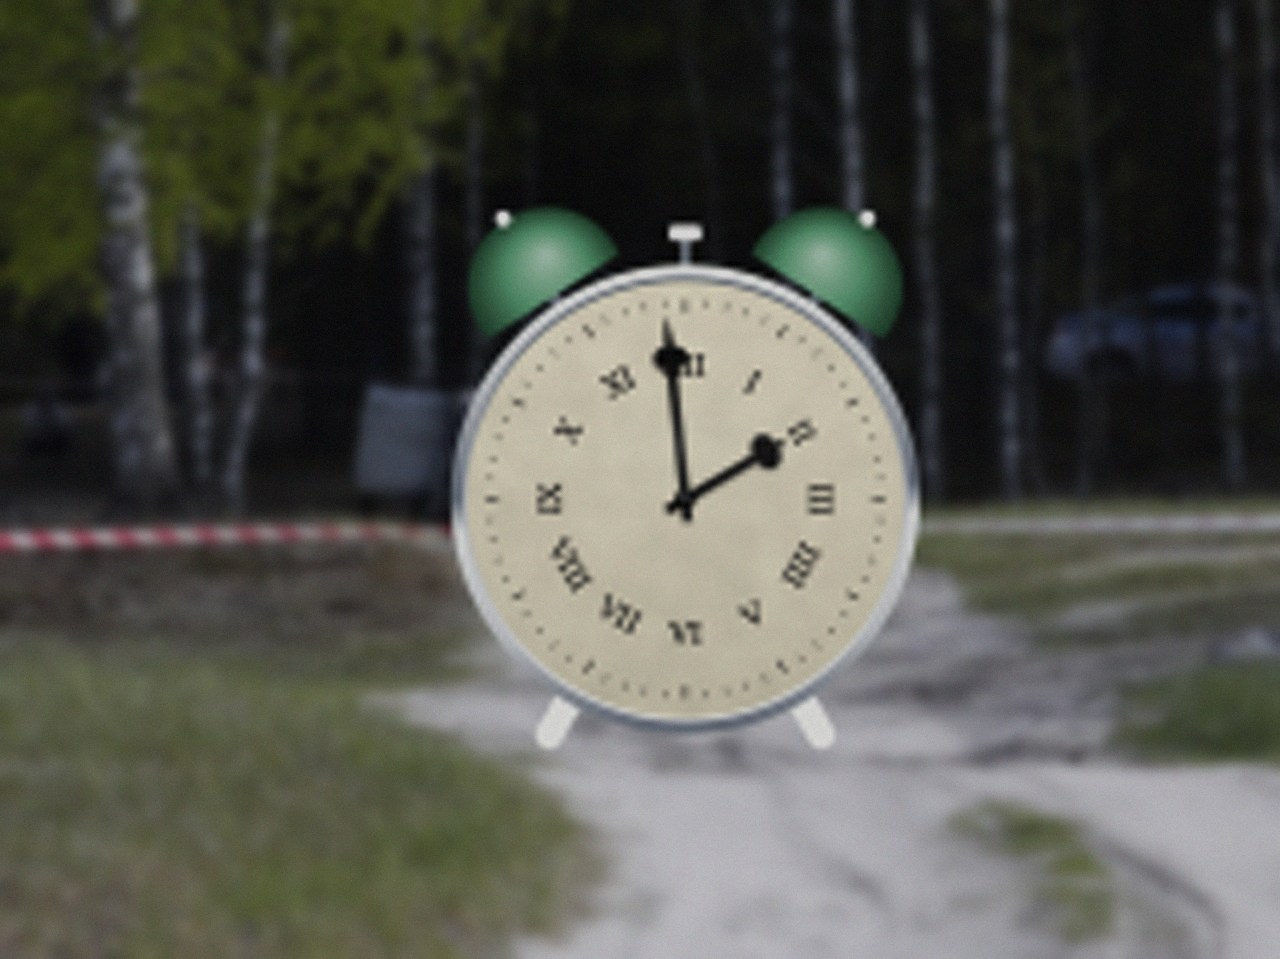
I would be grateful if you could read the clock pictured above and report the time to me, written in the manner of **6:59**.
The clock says **1:59**
